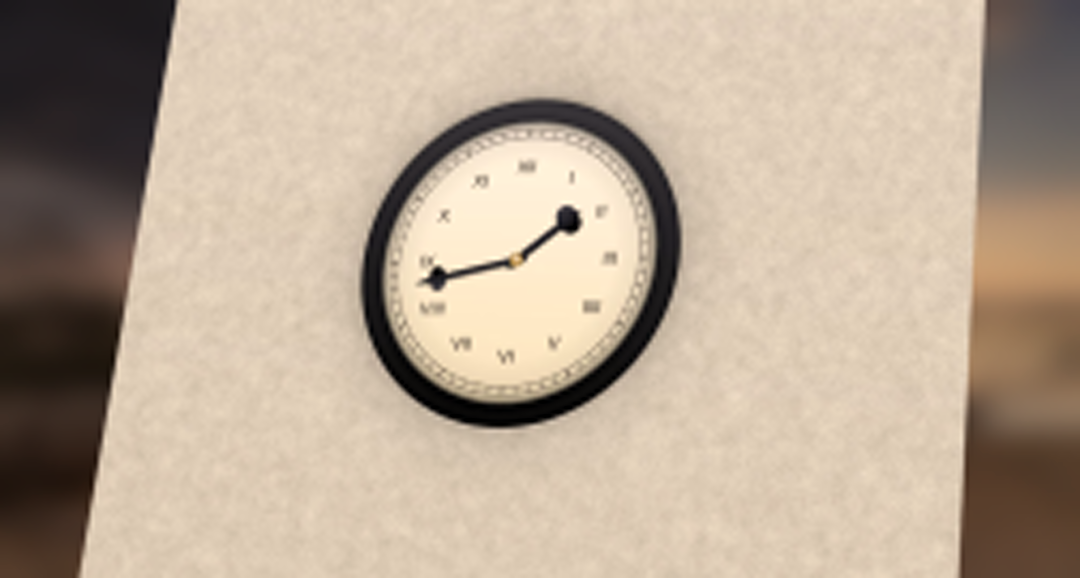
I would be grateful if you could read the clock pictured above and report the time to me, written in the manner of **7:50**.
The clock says **1:43**
